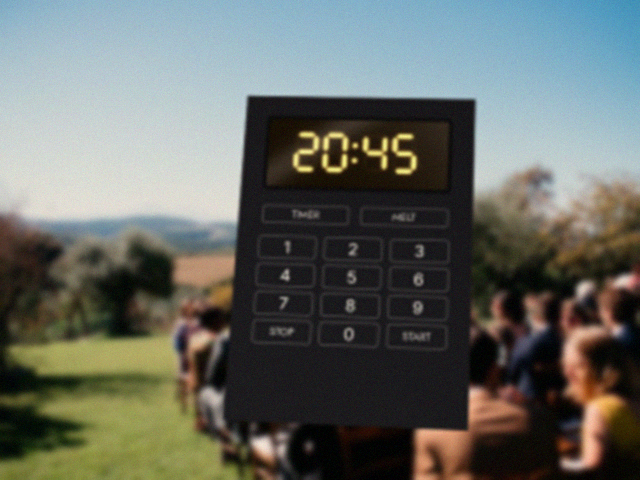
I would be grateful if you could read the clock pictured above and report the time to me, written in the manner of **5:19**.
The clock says **20:45**
